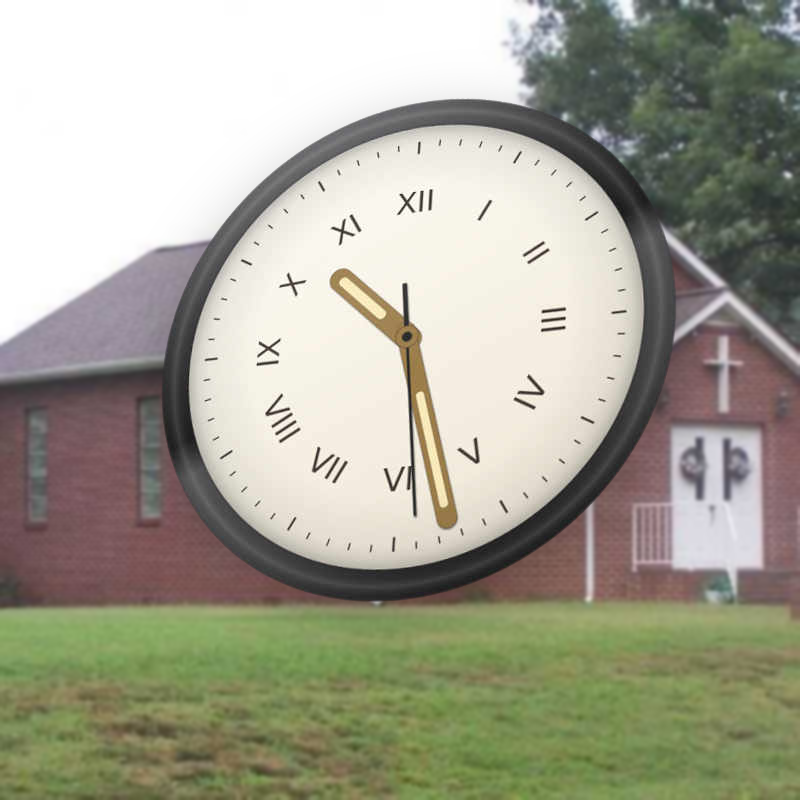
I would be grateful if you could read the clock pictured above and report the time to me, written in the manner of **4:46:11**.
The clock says **10:27:29**
